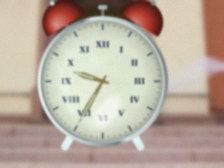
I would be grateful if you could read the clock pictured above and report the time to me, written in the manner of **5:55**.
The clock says **9:35**
